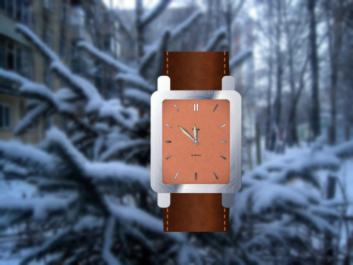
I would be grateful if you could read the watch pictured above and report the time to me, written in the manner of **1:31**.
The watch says **11:52**
